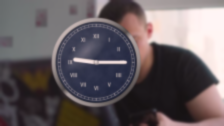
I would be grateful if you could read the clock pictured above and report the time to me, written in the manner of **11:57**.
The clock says **9:15**
